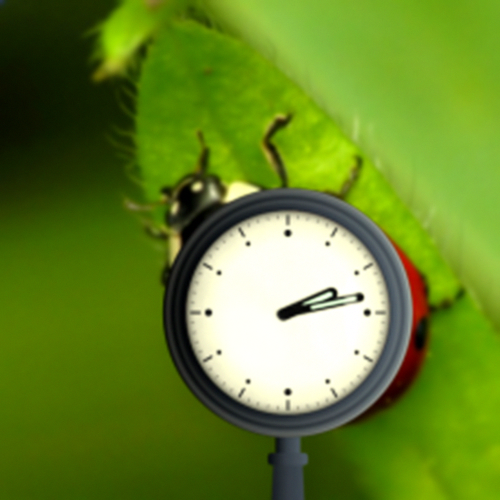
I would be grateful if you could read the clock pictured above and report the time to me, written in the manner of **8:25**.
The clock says **2:13**
